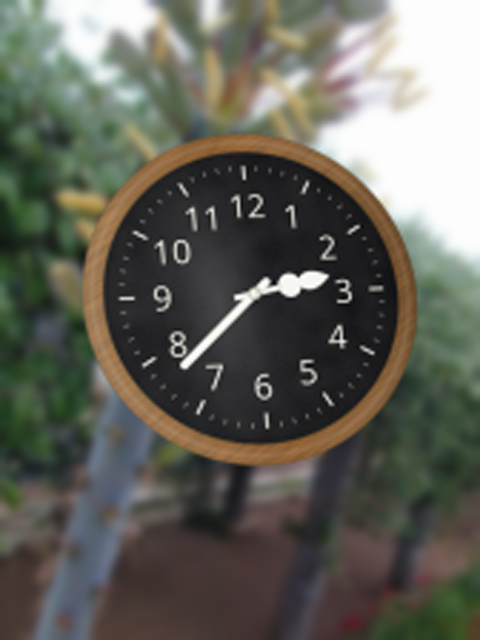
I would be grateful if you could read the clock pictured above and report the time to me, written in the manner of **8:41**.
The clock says **2:38**
